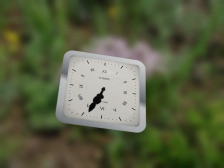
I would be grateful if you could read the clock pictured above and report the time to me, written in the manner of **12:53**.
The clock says **6:34**
